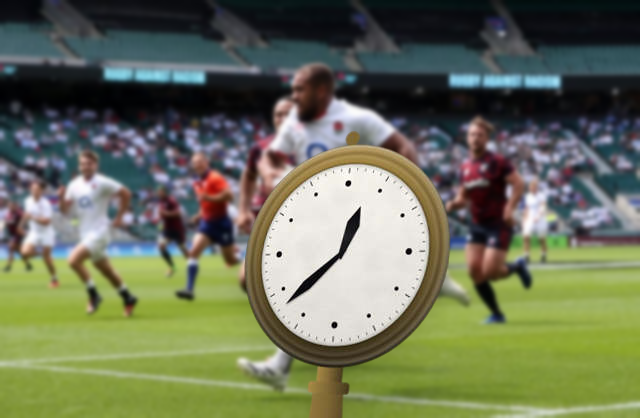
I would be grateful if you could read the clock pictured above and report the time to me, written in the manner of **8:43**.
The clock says **12:38**
